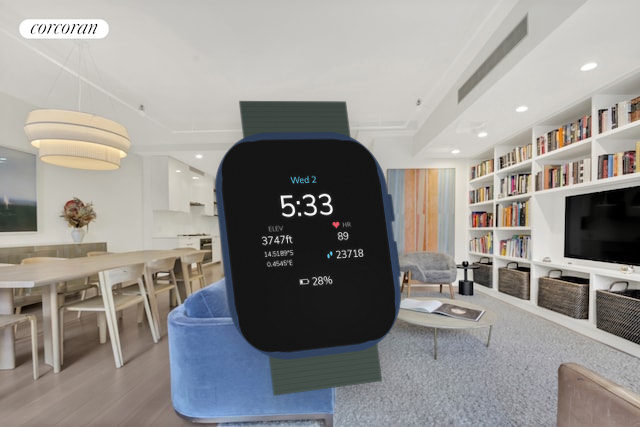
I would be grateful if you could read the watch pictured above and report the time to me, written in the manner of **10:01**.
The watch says **5:33**
